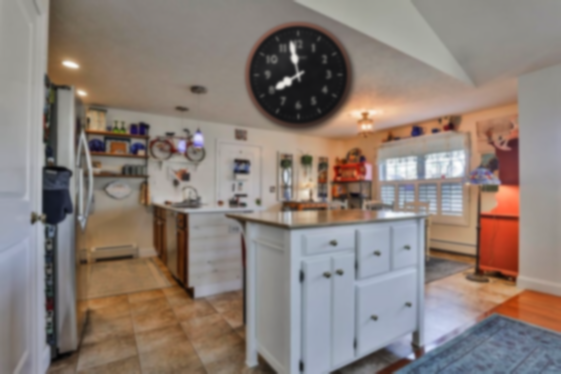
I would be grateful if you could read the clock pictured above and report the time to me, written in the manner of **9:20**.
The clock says **7:58**
